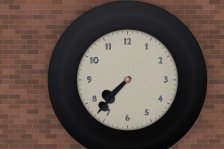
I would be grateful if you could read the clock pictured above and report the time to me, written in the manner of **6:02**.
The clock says **7:37**
